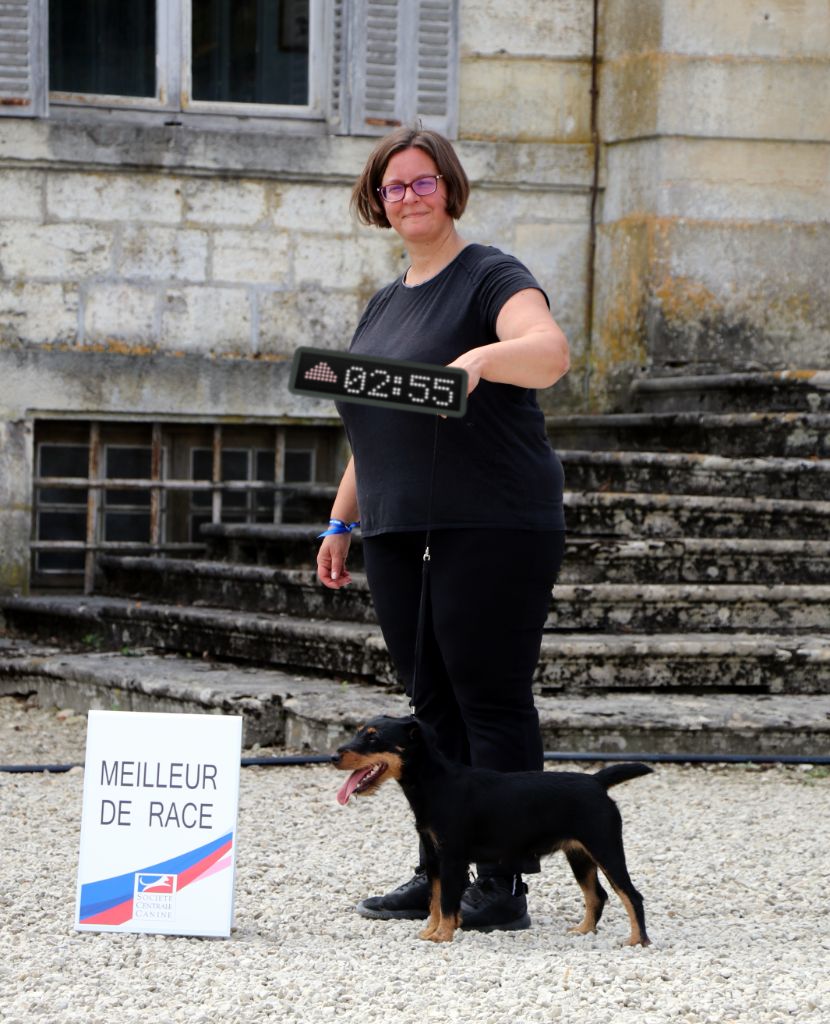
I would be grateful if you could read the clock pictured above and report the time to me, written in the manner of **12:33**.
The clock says **2:55**
